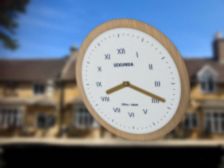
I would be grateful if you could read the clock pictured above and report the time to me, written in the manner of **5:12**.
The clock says **8:19**
